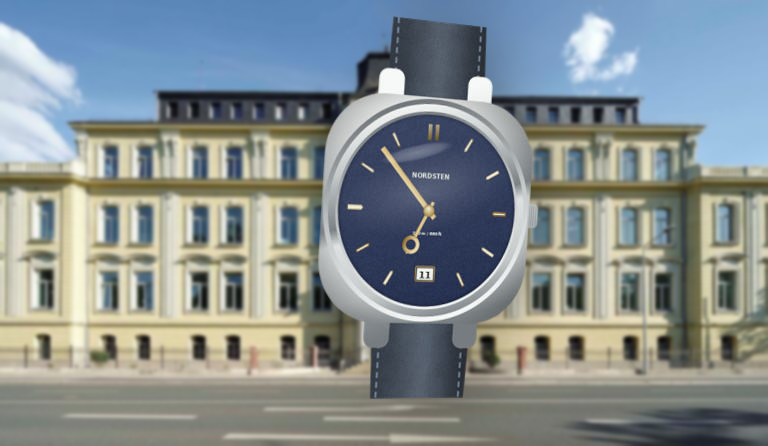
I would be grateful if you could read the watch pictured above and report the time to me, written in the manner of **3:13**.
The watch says **6:53**
